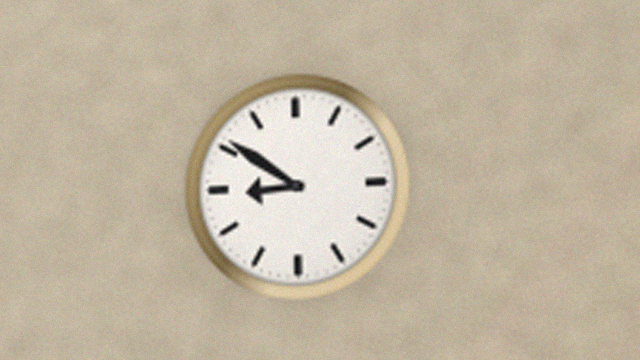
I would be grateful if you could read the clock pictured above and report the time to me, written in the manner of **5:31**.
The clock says **8:51**
